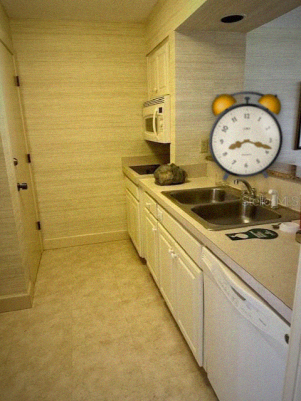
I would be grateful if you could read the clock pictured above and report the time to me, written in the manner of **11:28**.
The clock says **8:18**
